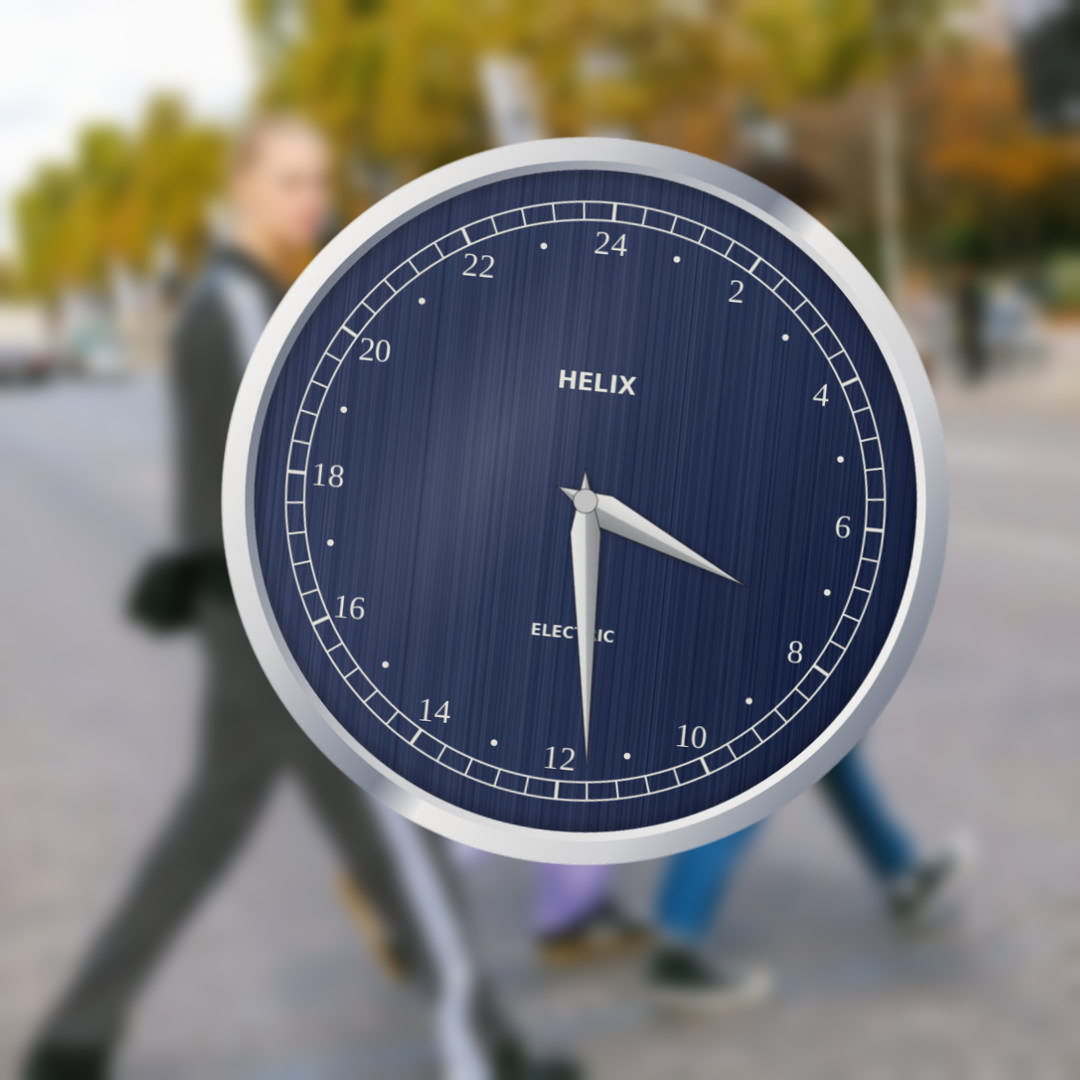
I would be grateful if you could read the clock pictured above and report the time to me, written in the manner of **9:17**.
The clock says **7:29**
